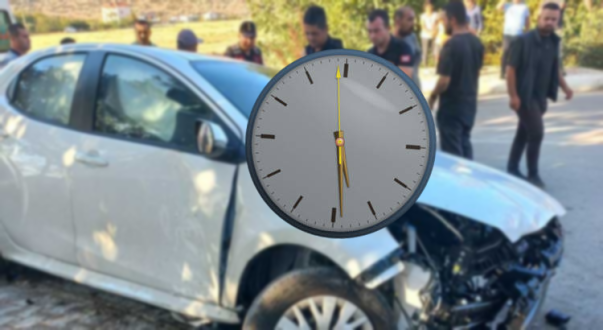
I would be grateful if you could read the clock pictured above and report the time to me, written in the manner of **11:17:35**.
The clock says **5:28:59**
